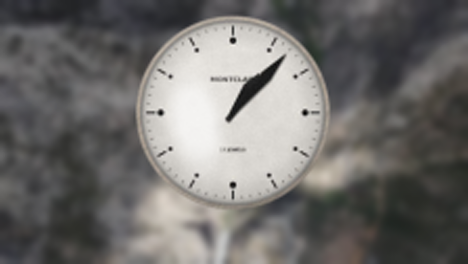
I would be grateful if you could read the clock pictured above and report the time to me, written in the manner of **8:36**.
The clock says **1:07**
